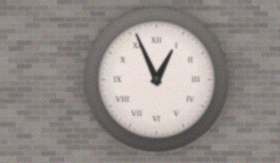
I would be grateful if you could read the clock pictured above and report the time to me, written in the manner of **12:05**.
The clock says **12:56**
